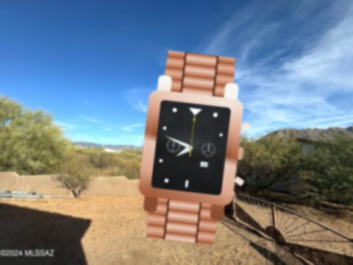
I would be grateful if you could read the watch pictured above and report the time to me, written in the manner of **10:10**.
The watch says **7:48**
